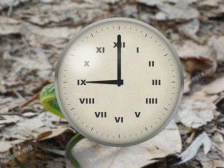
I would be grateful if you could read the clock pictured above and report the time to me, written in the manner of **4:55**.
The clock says **9:00**
